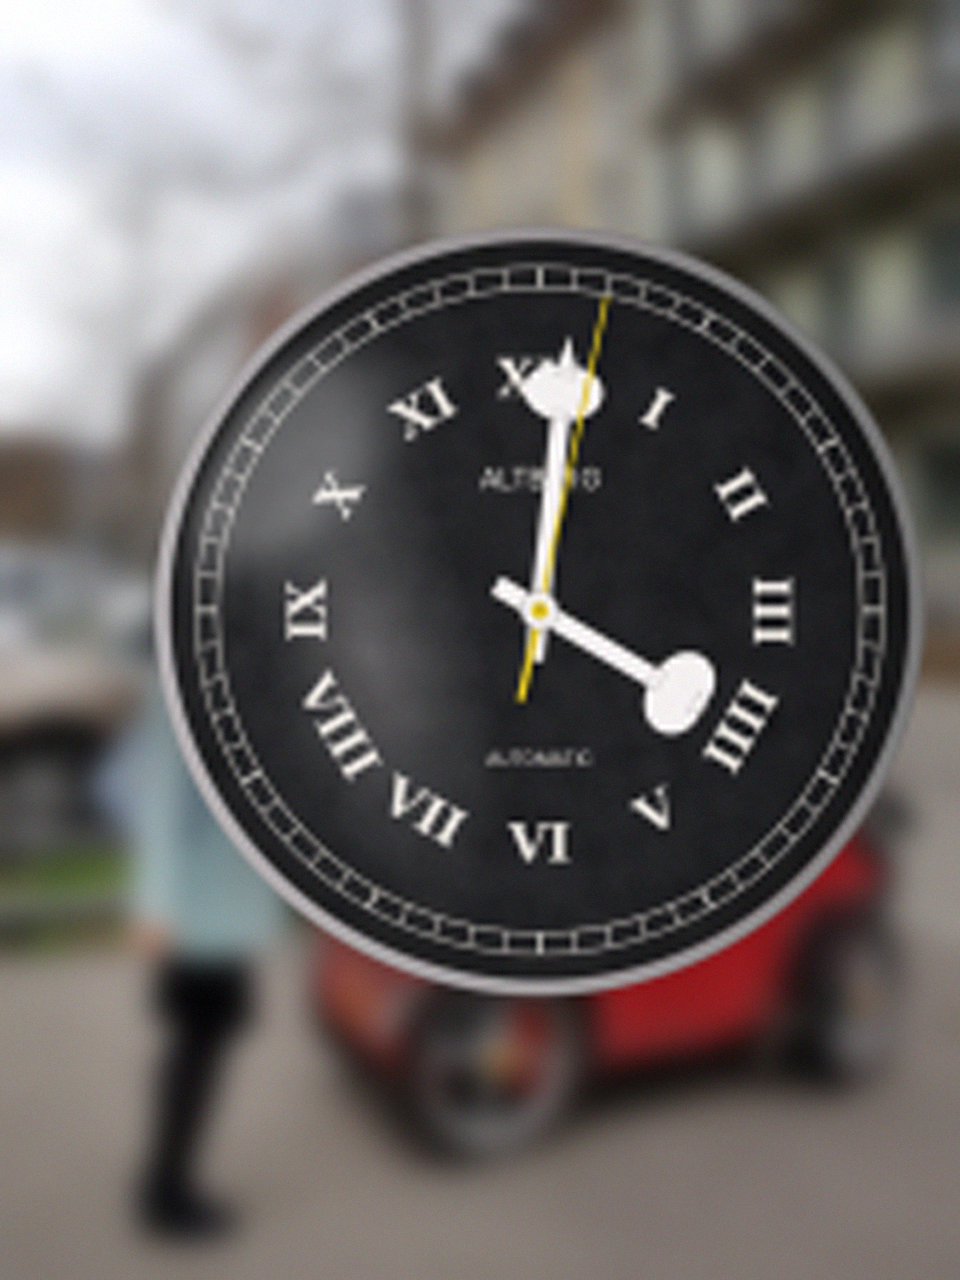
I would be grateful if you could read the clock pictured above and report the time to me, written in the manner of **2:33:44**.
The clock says **4:01:02**
